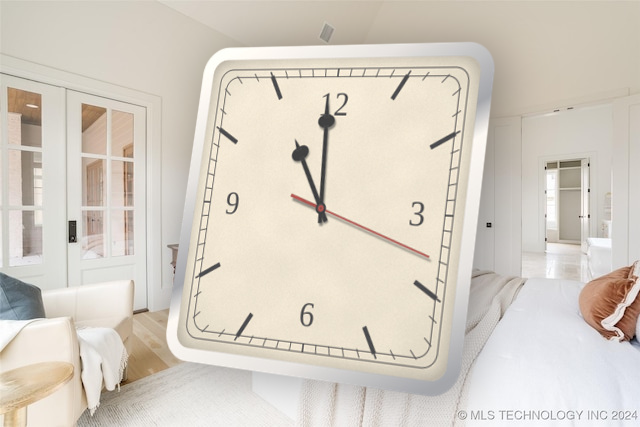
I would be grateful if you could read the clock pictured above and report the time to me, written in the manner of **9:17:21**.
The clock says **10:59:18**
